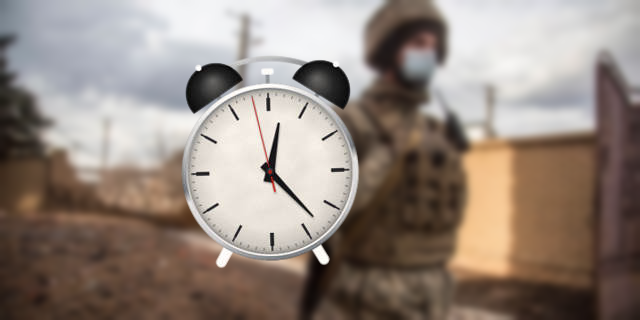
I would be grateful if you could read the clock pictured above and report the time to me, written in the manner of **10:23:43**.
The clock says **12:22:58**
